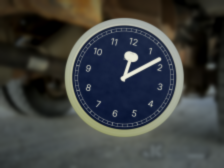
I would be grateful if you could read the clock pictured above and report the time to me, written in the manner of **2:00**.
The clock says **12:08**
